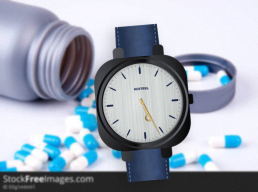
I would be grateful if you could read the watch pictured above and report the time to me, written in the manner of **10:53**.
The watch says **5:26**
